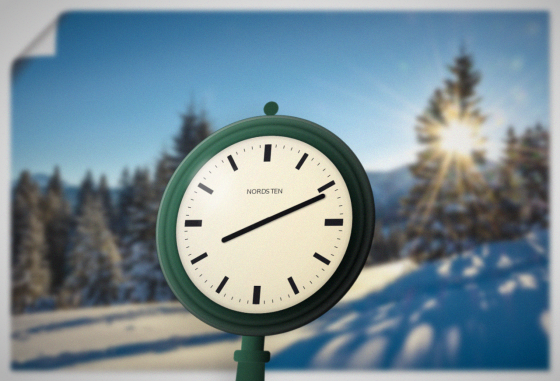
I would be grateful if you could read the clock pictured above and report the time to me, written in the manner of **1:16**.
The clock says **8:11**
